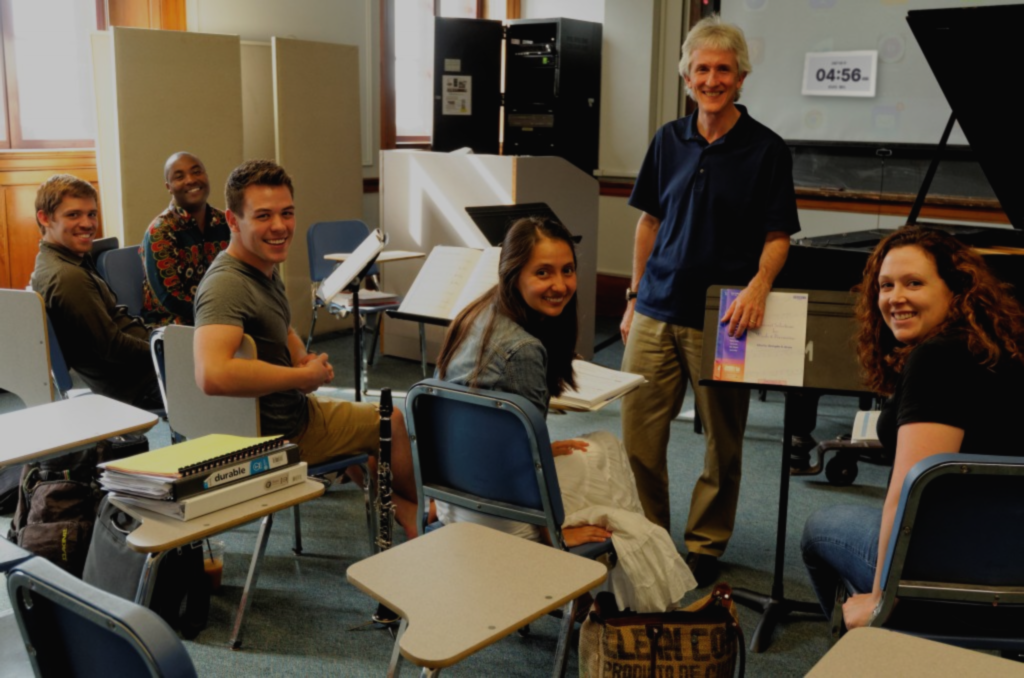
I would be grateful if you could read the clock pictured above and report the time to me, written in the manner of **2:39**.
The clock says **4:56**
